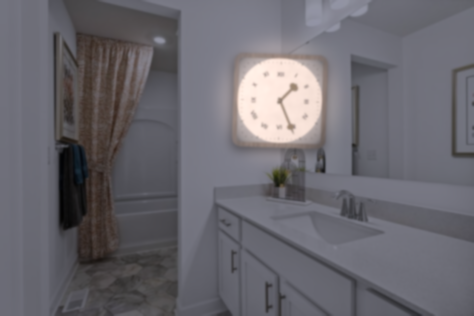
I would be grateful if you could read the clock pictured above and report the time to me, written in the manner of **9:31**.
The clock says **1:26**
